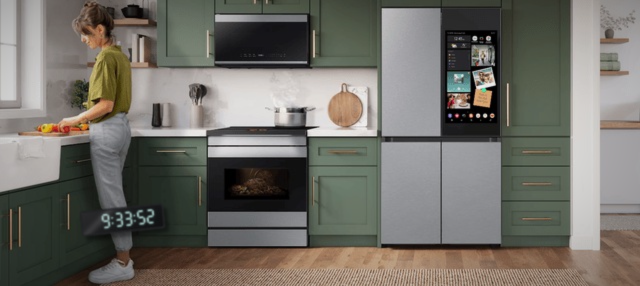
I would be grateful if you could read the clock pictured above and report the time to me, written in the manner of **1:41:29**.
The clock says **9:33:52**
